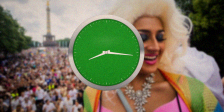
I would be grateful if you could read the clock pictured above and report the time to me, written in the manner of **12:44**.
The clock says **8:16**
